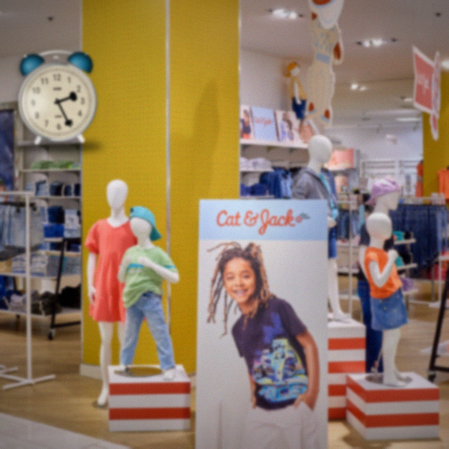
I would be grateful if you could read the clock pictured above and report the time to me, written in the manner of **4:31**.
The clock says **2:26**
